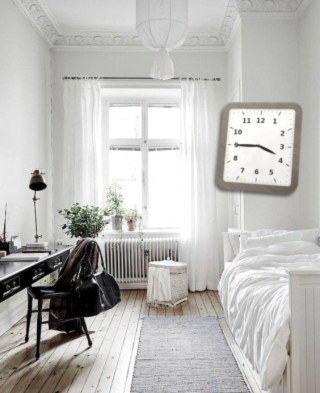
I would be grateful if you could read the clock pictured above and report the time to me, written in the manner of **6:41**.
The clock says **3:45**
